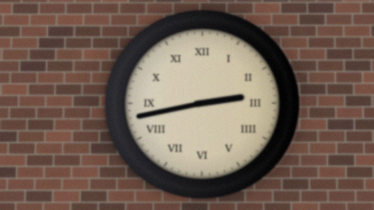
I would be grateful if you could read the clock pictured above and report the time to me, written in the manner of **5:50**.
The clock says **2:43**
